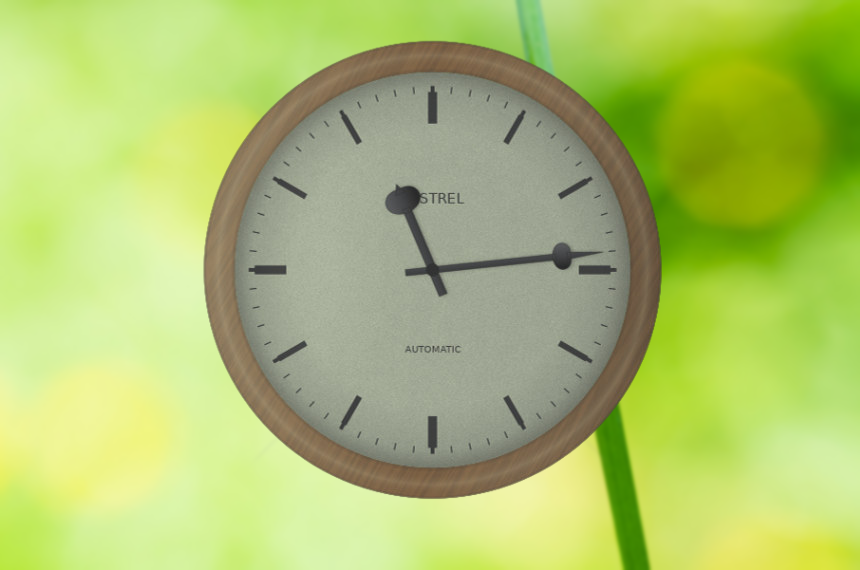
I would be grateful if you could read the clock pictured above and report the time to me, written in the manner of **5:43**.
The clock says **11:14**
